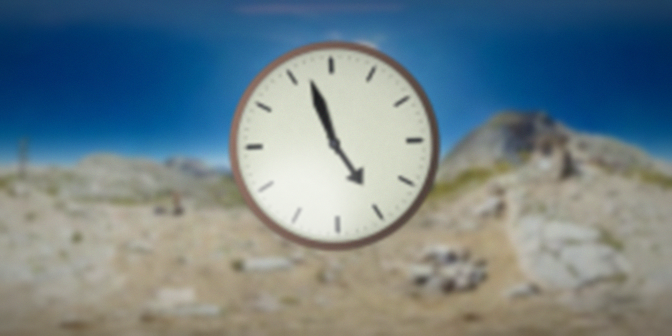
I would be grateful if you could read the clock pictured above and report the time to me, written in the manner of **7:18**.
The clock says **4:57**
